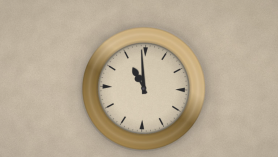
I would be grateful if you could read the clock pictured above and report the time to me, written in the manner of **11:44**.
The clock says **10:59**
